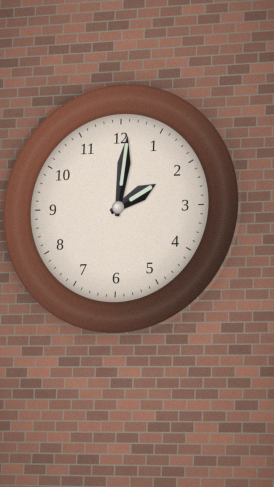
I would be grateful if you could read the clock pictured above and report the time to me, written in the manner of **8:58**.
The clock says **2:01**
